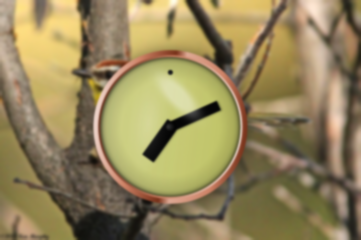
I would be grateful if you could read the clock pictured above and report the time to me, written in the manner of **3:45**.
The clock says **7:11**
